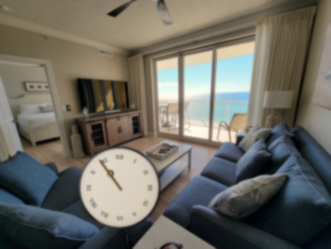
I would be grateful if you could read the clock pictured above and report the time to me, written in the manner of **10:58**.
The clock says **10:54**
